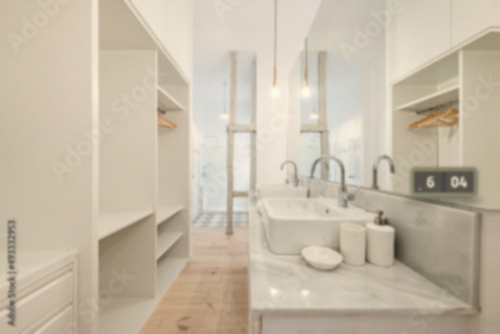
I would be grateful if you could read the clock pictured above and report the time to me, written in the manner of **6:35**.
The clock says **6:04**
